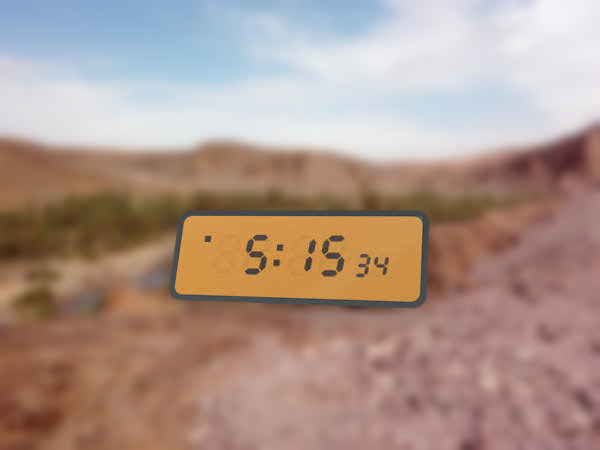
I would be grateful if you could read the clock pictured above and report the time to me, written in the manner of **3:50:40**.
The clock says **5:15:34**
